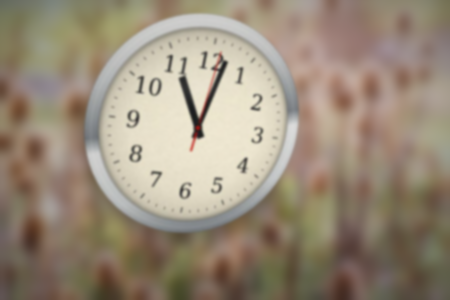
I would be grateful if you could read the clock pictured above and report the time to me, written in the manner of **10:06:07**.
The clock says **11:02:01**
